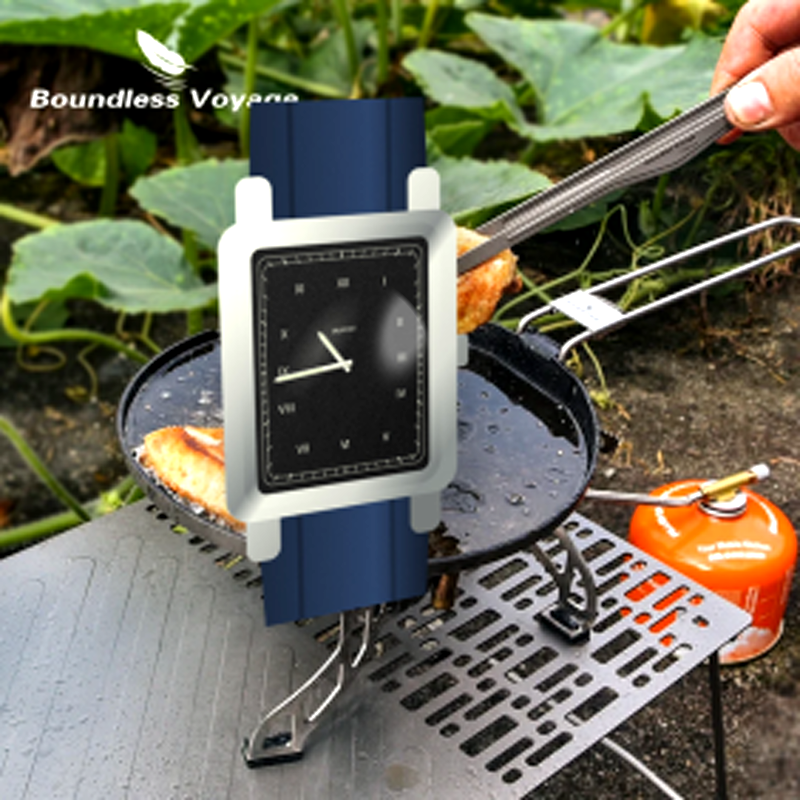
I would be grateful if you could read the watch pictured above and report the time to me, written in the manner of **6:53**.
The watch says **10:44**
